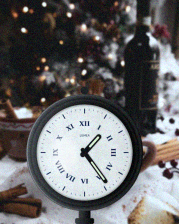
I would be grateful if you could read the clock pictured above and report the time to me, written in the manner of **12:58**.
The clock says **1:24**
